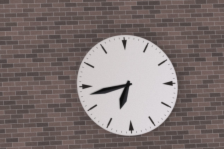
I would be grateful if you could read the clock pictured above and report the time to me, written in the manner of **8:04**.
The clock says **6:43**
